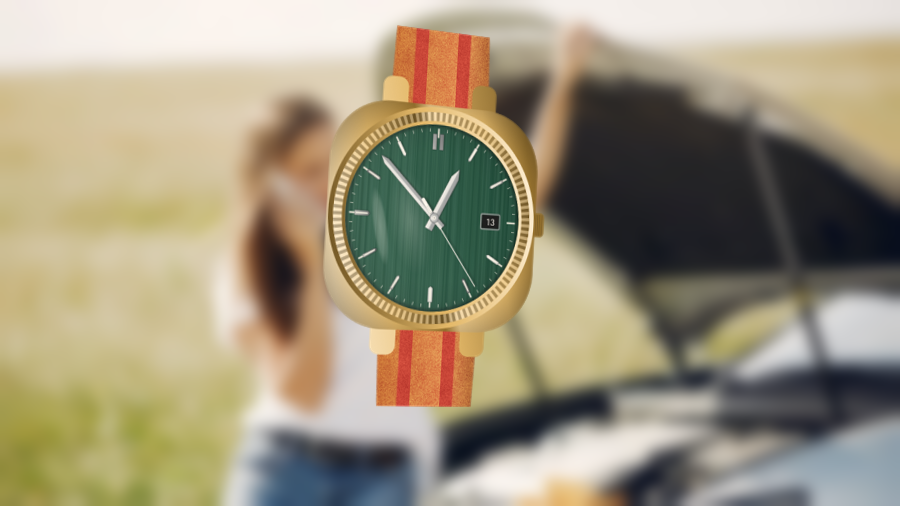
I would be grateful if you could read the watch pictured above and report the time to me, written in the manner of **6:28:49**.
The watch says **12:52:24**
